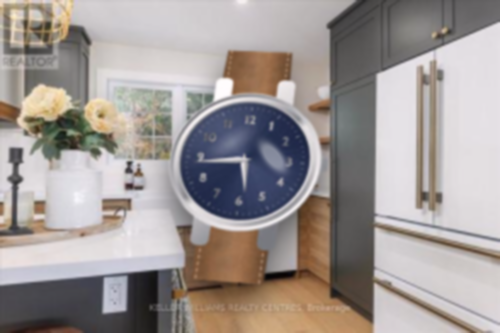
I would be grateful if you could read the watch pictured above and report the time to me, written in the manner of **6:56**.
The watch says **5:44**
